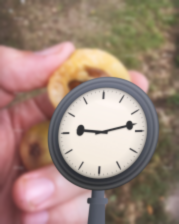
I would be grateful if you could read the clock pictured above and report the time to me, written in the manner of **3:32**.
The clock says **9:13**
